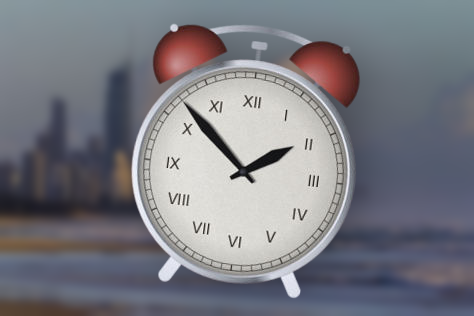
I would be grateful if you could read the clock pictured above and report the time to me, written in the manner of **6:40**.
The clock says **1:52**
